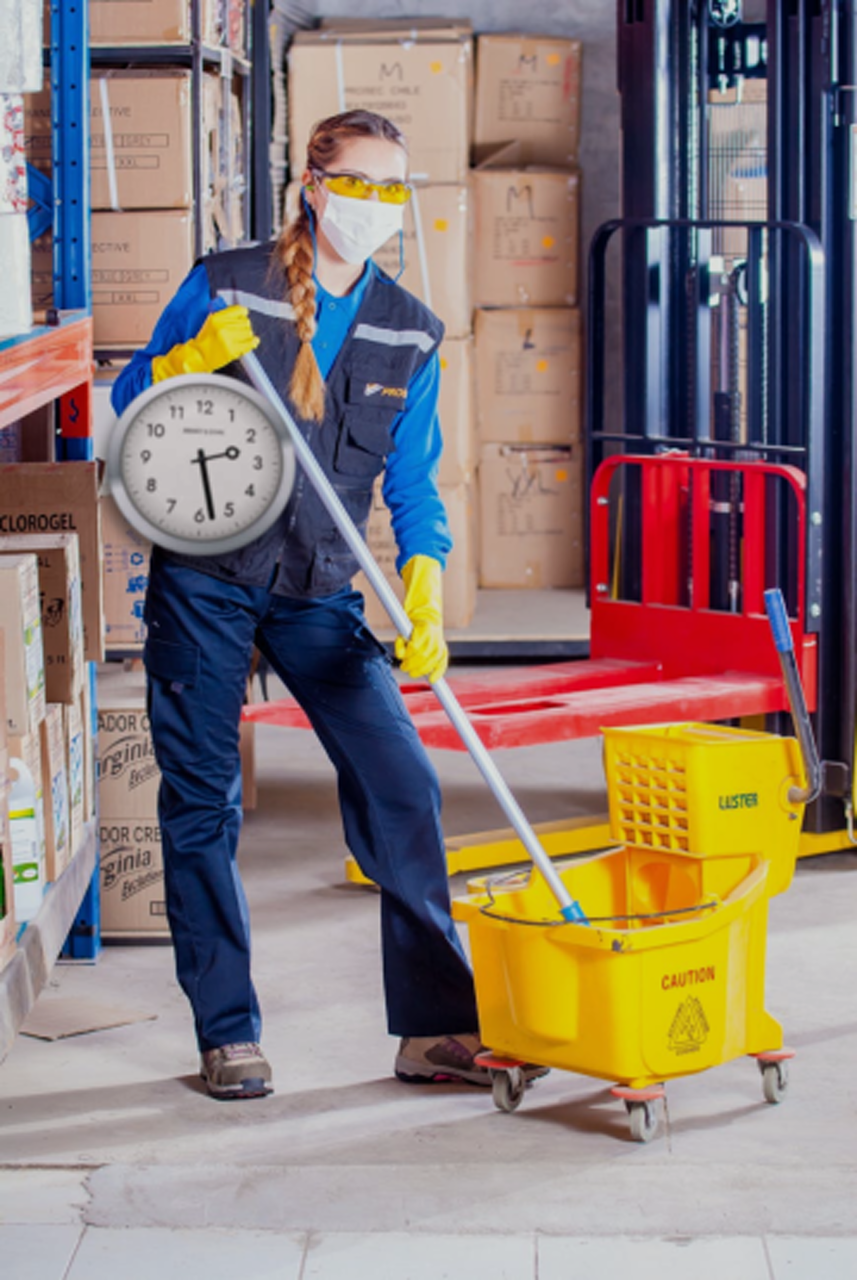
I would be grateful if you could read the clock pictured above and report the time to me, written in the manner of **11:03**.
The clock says **2:28**
